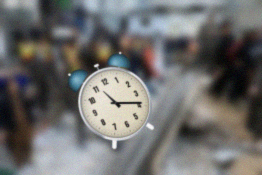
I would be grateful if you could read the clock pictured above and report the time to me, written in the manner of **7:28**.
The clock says **11:19**
